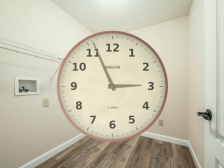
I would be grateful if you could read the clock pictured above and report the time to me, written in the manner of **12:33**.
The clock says **2:56**
